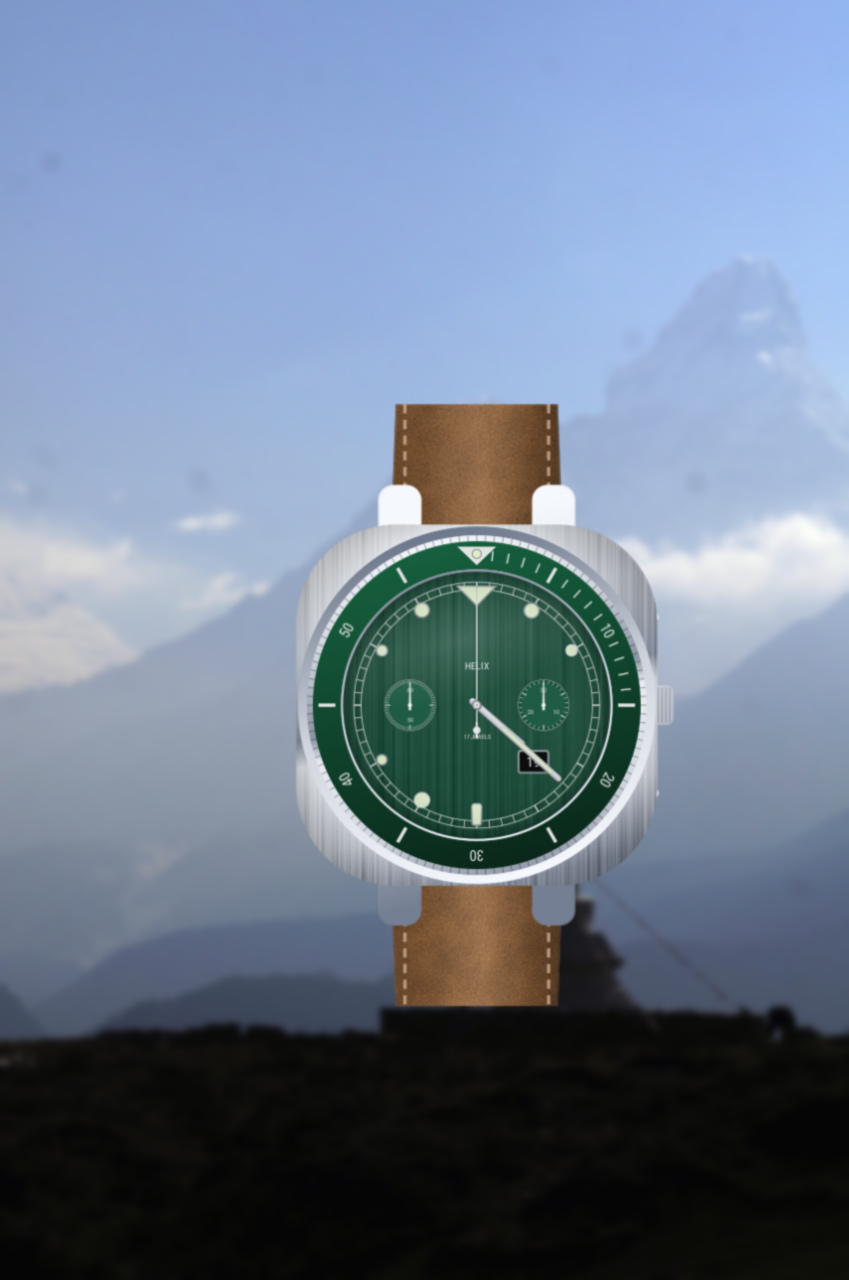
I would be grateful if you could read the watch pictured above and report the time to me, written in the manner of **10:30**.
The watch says **4:22**
